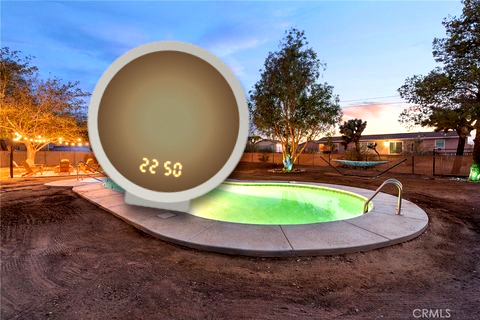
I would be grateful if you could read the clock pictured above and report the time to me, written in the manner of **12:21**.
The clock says **22:50**
